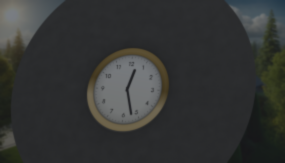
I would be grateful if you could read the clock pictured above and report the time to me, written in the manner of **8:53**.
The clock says **12:27**
